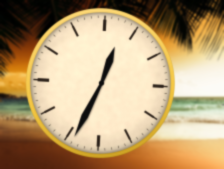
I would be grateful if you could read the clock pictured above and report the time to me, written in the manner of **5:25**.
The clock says **12:34**
